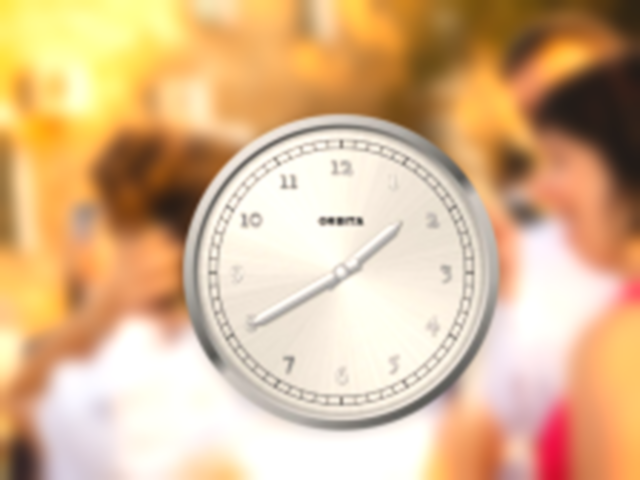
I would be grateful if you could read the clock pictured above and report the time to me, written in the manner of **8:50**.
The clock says **1:40**
